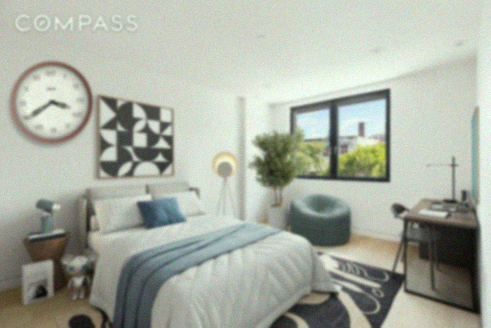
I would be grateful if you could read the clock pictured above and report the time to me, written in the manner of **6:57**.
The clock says **3:40**
